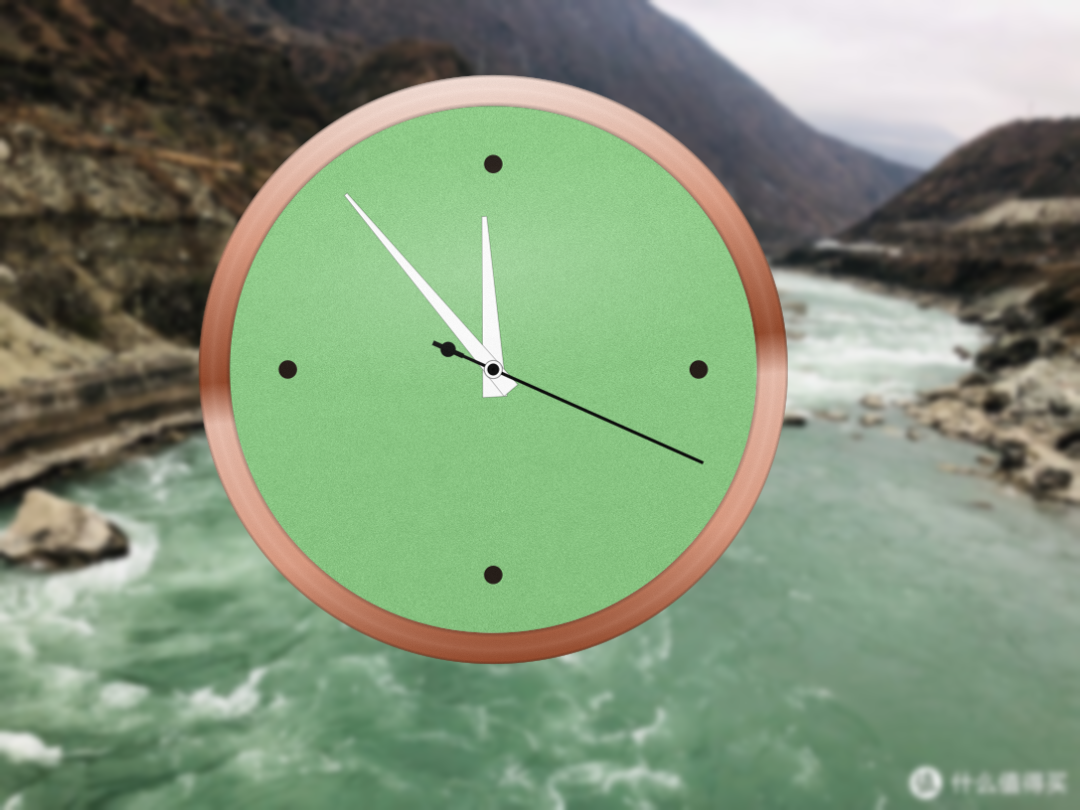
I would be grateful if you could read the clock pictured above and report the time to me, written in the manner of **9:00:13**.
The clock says **11:53:19**
